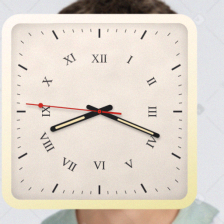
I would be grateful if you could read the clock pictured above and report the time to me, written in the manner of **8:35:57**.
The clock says **8:18:46**
